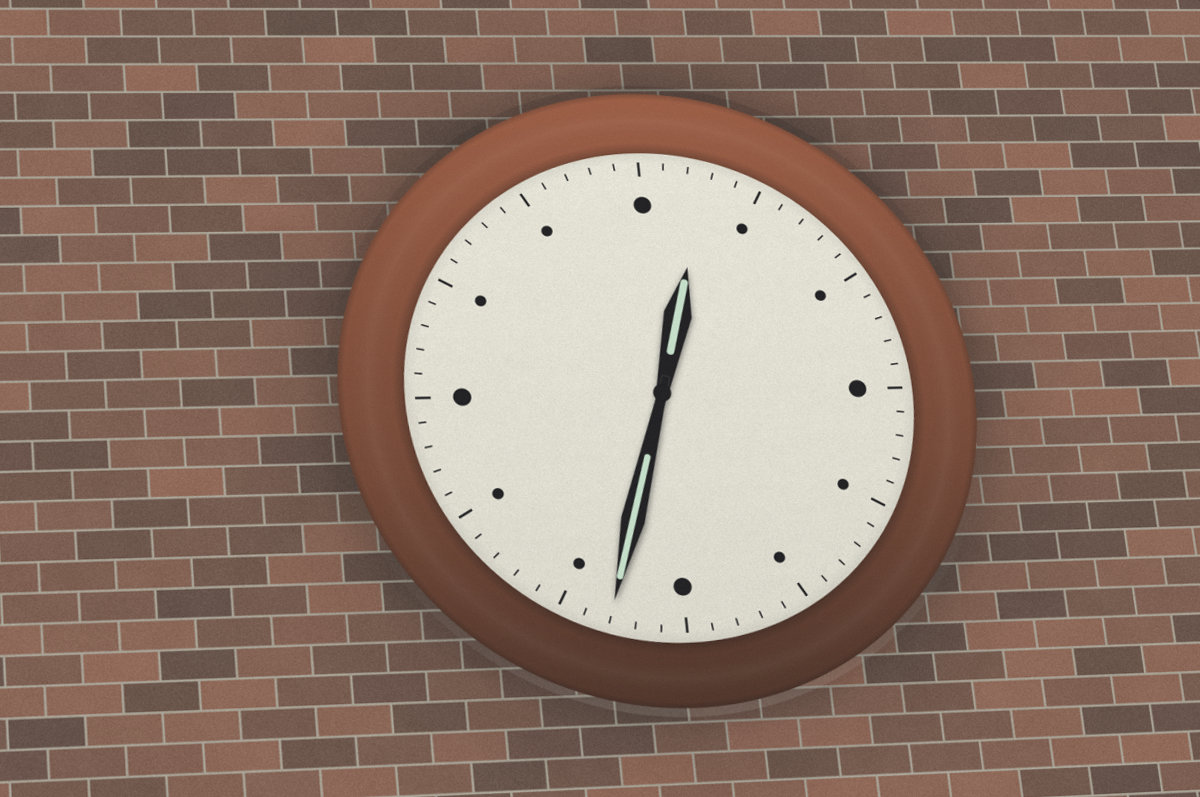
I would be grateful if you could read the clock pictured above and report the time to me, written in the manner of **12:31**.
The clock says **12:33**
